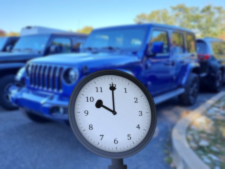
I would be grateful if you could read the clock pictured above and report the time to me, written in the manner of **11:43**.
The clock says **10:00**
